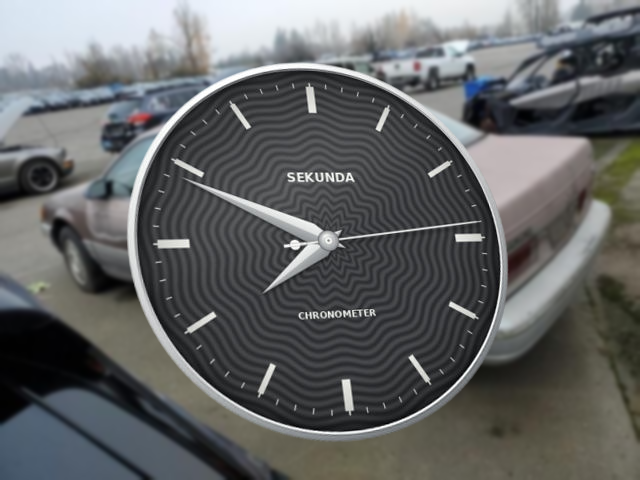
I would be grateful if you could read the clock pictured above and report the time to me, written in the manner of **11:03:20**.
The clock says **7:49:14**
